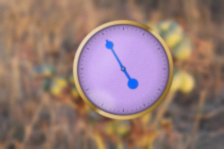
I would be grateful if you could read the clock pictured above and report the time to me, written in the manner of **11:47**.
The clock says **4:55**
